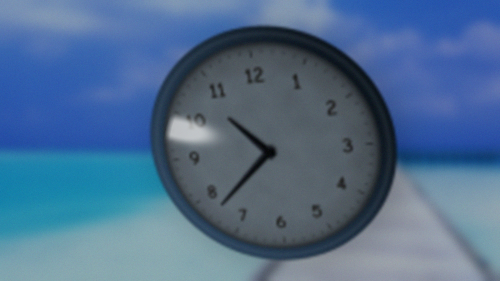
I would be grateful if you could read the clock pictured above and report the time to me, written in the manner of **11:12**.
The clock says **10:38**
